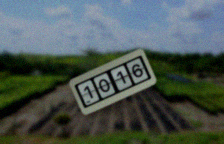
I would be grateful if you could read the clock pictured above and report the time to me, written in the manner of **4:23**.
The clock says **10:16**
